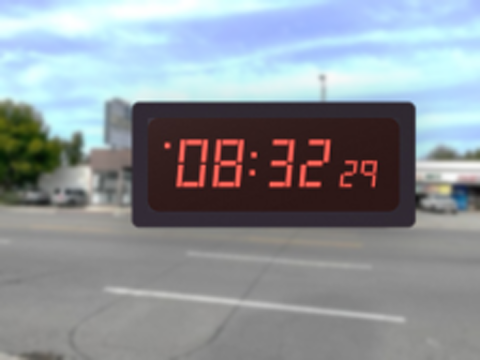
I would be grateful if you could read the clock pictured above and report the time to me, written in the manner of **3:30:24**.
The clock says **8:32:29**
